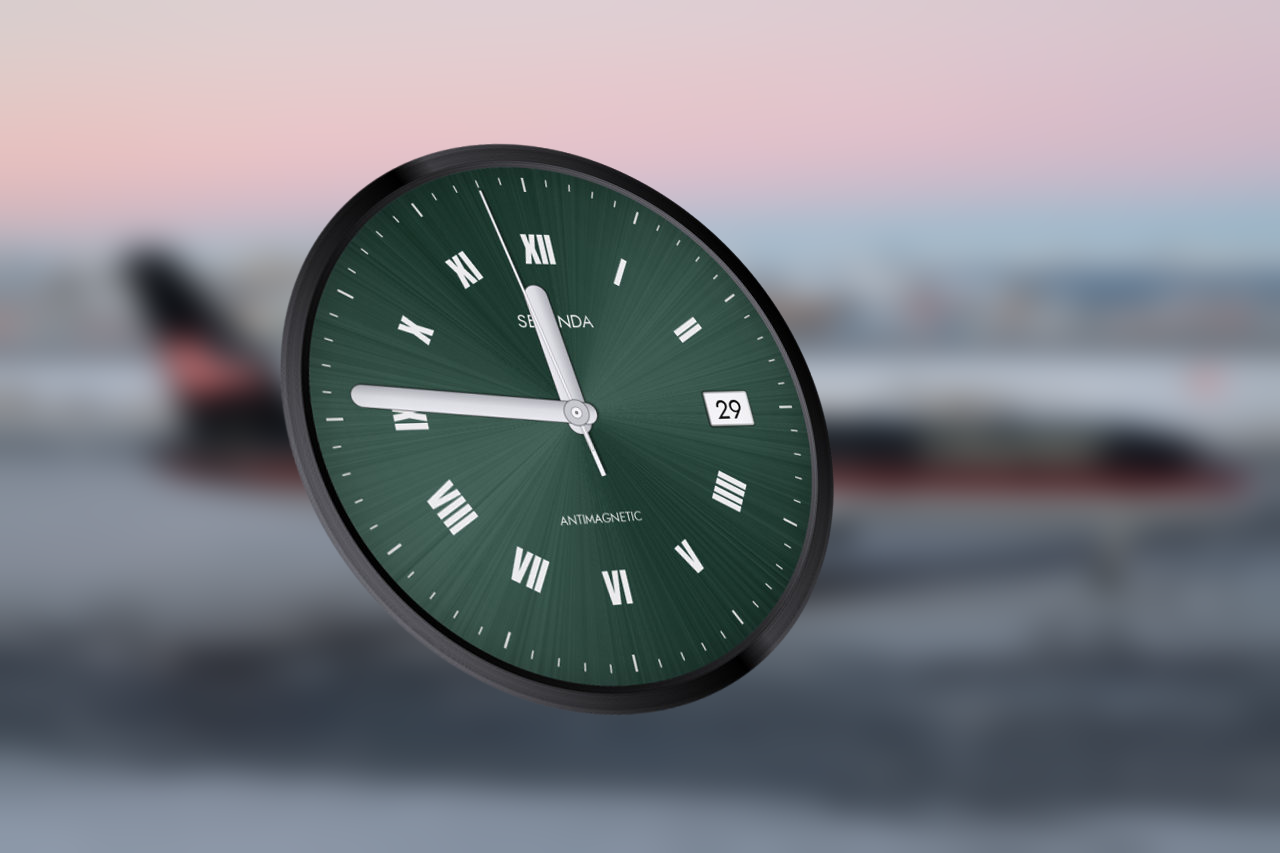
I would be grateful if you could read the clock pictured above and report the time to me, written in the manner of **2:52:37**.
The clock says **11:45:58**
